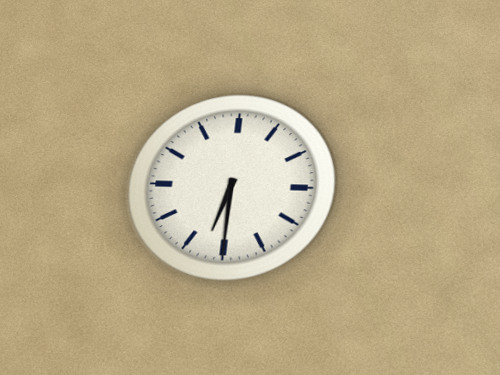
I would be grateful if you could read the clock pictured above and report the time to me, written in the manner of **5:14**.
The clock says **6:30**
